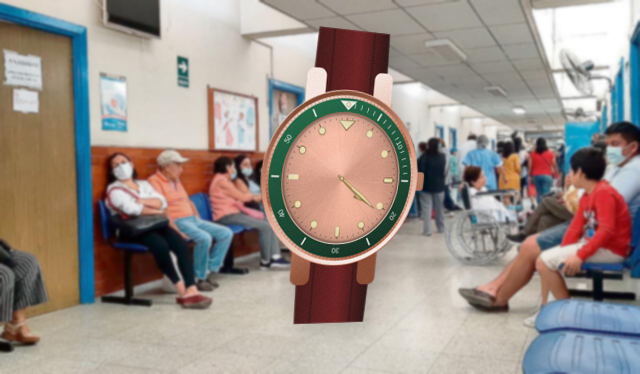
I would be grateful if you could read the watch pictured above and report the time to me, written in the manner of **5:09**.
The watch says **4:21**
